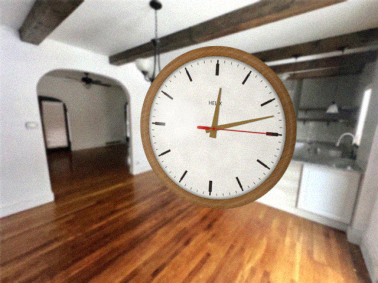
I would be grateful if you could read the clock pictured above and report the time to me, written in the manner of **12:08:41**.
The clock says **12:12:15**
